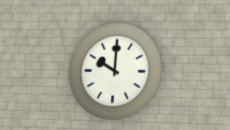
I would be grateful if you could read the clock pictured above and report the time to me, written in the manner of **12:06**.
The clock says **10:00**
